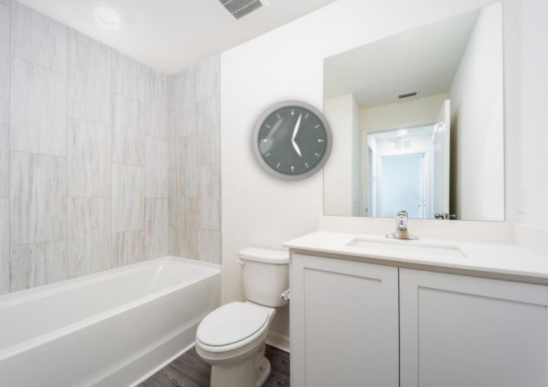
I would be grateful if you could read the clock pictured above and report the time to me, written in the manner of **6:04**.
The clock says **5:03**
